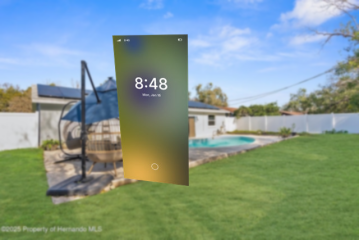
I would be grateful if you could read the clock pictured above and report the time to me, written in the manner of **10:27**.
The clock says **8:48**
